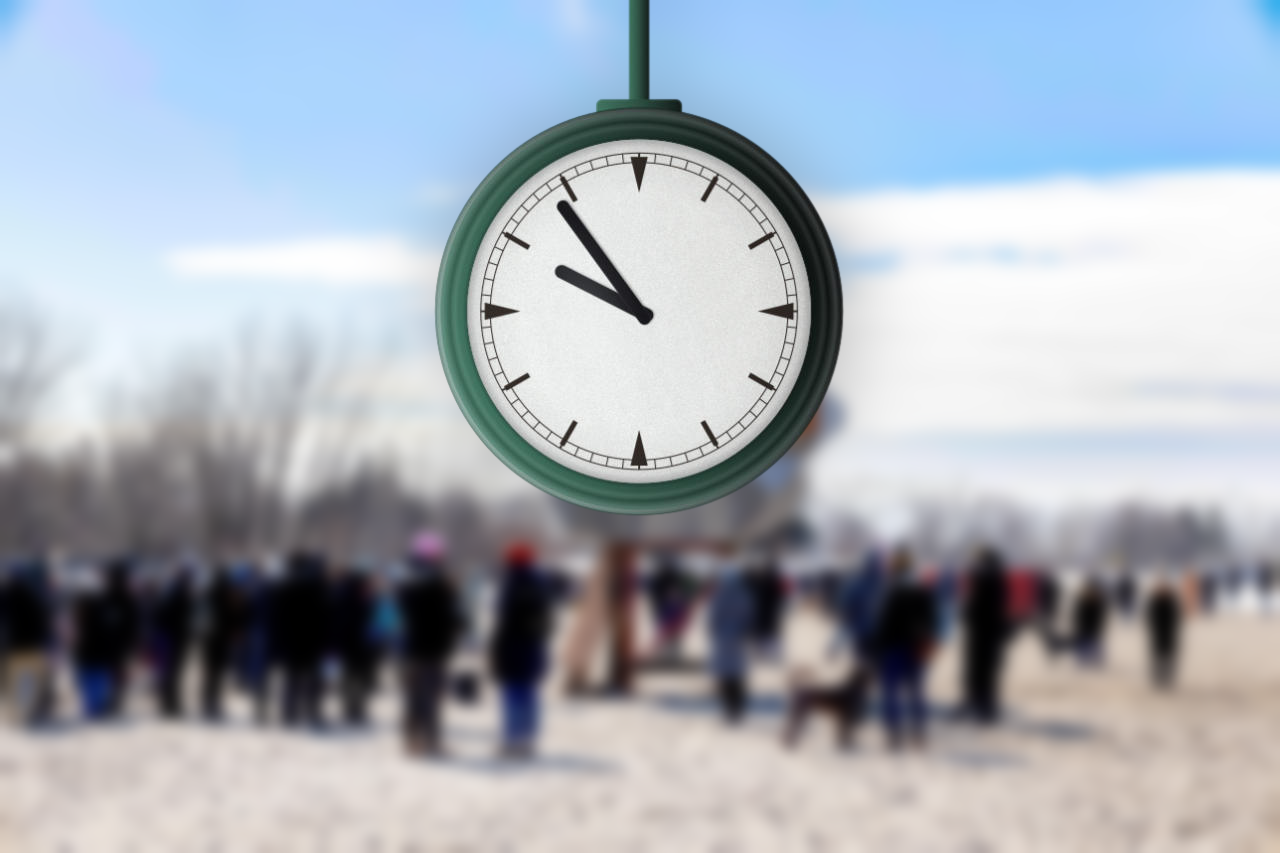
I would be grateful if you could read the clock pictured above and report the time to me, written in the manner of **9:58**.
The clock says **9:54**
